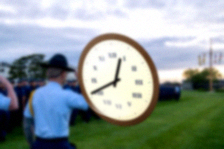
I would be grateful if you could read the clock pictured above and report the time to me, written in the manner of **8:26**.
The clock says **12:41**
